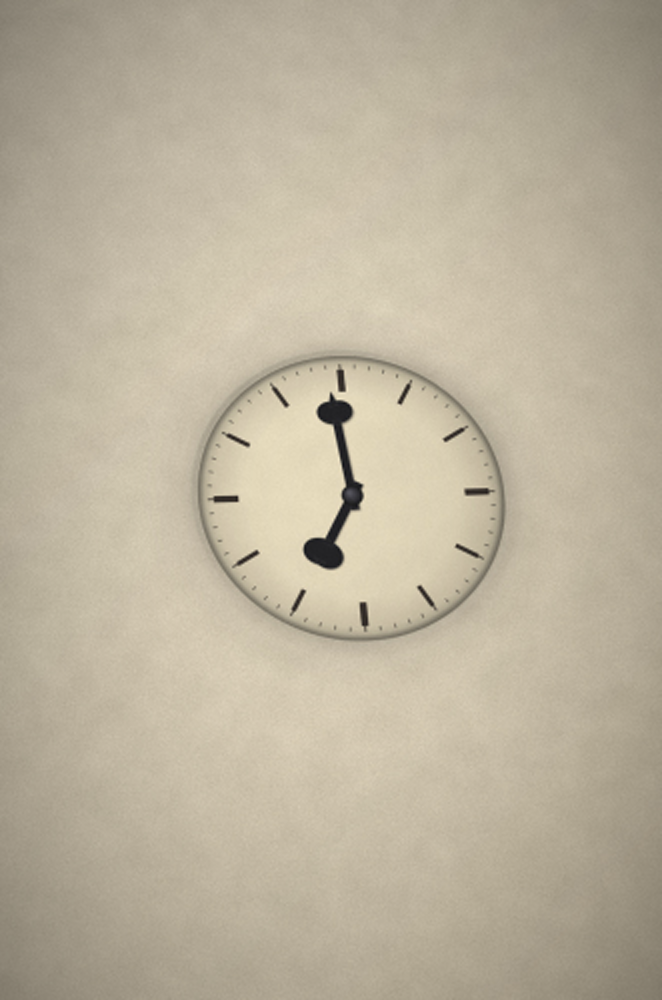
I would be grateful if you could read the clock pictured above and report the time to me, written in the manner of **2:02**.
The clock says **6:59**
